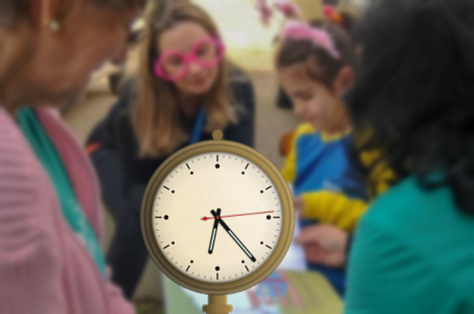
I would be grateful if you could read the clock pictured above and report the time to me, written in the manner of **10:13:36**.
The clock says **6:23:14**
